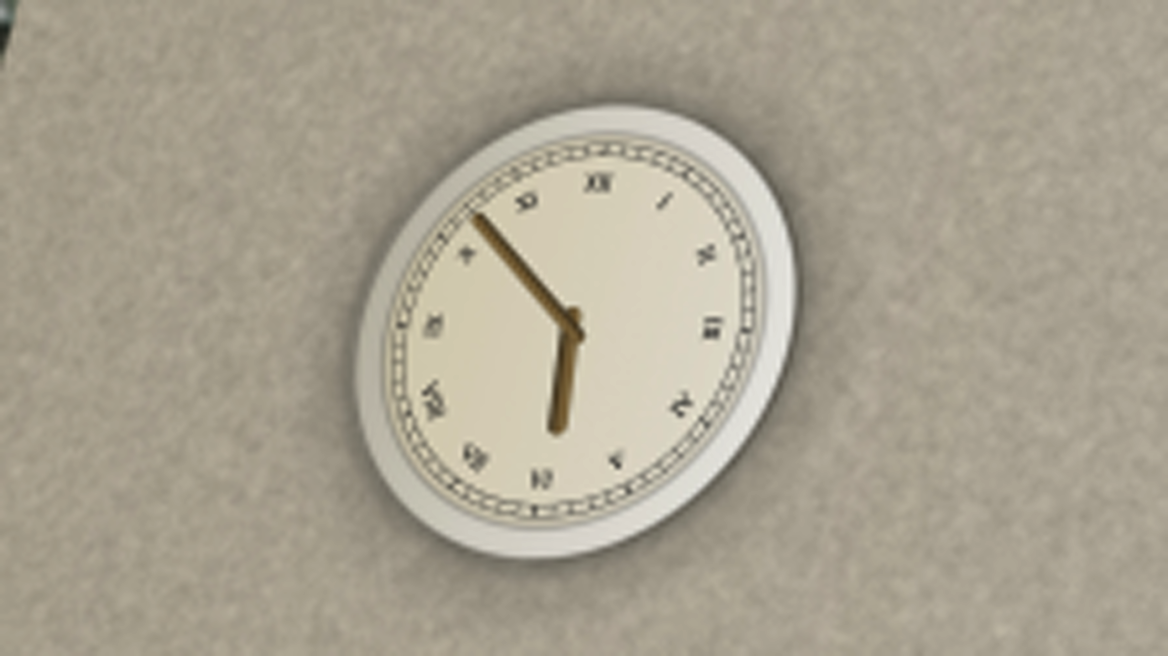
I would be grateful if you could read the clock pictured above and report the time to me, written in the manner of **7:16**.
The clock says **5:52**
